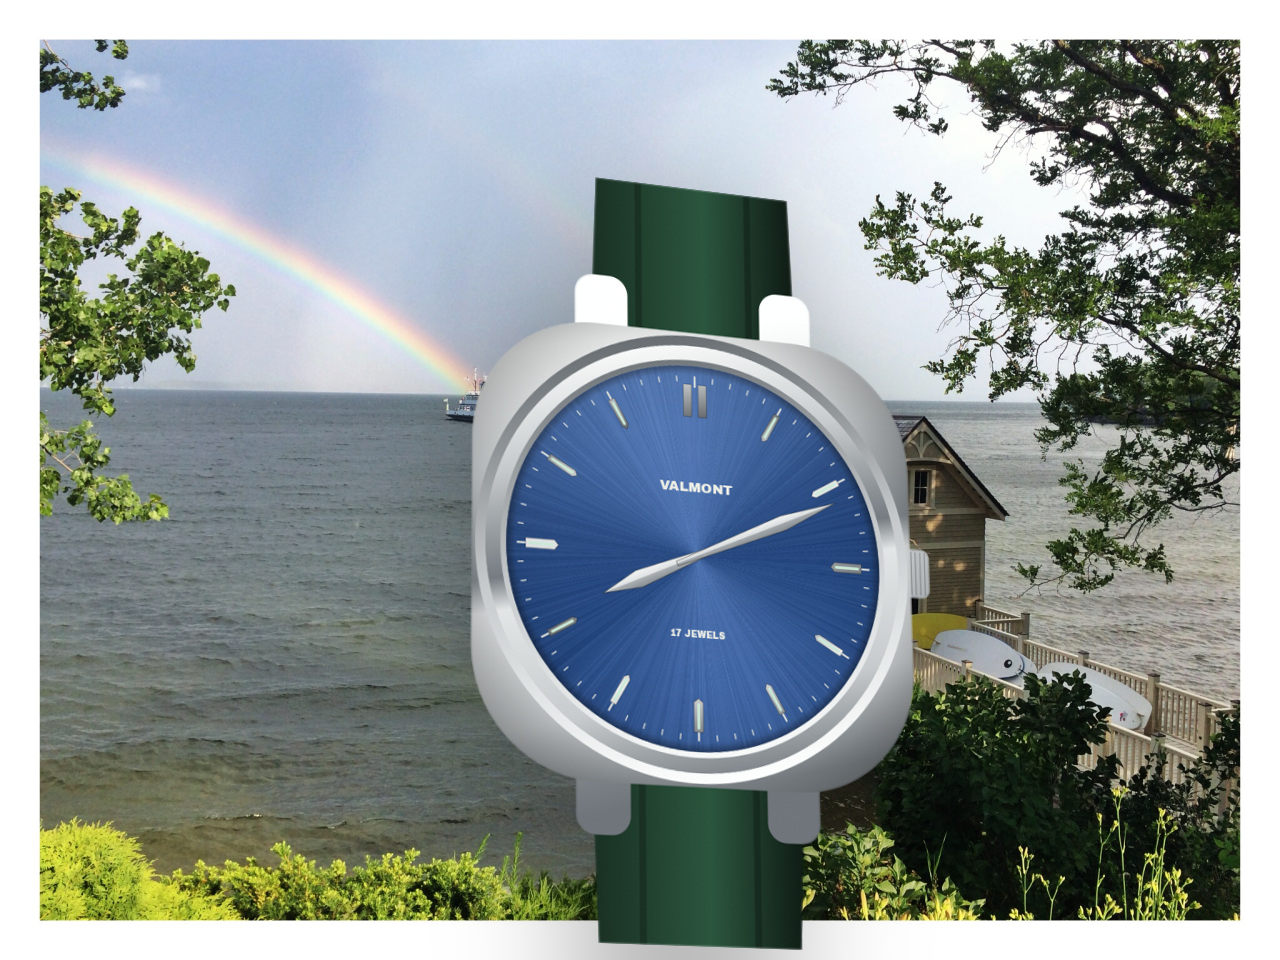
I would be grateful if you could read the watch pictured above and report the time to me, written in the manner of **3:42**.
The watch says **8:11**
